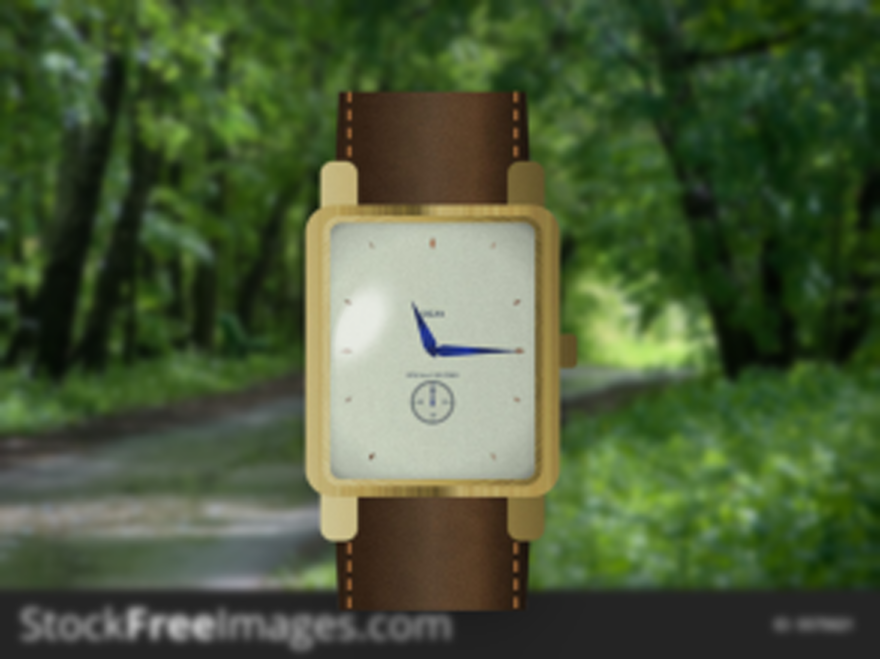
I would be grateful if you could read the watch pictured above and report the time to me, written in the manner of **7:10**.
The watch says **11:15**
